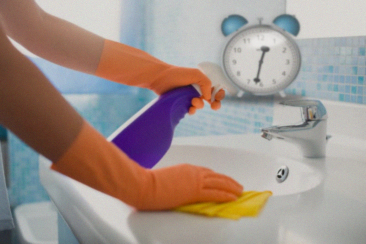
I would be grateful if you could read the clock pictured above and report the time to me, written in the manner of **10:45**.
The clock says **12:32**
